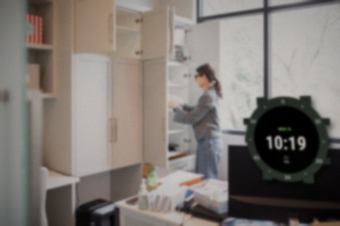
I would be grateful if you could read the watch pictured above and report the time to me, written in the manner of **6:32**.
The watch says **10:19**
